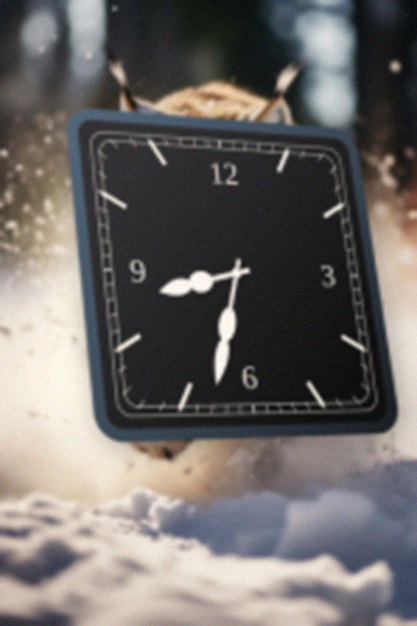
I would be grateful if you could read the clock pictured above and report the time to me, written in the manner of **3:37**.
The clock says **8:33**
